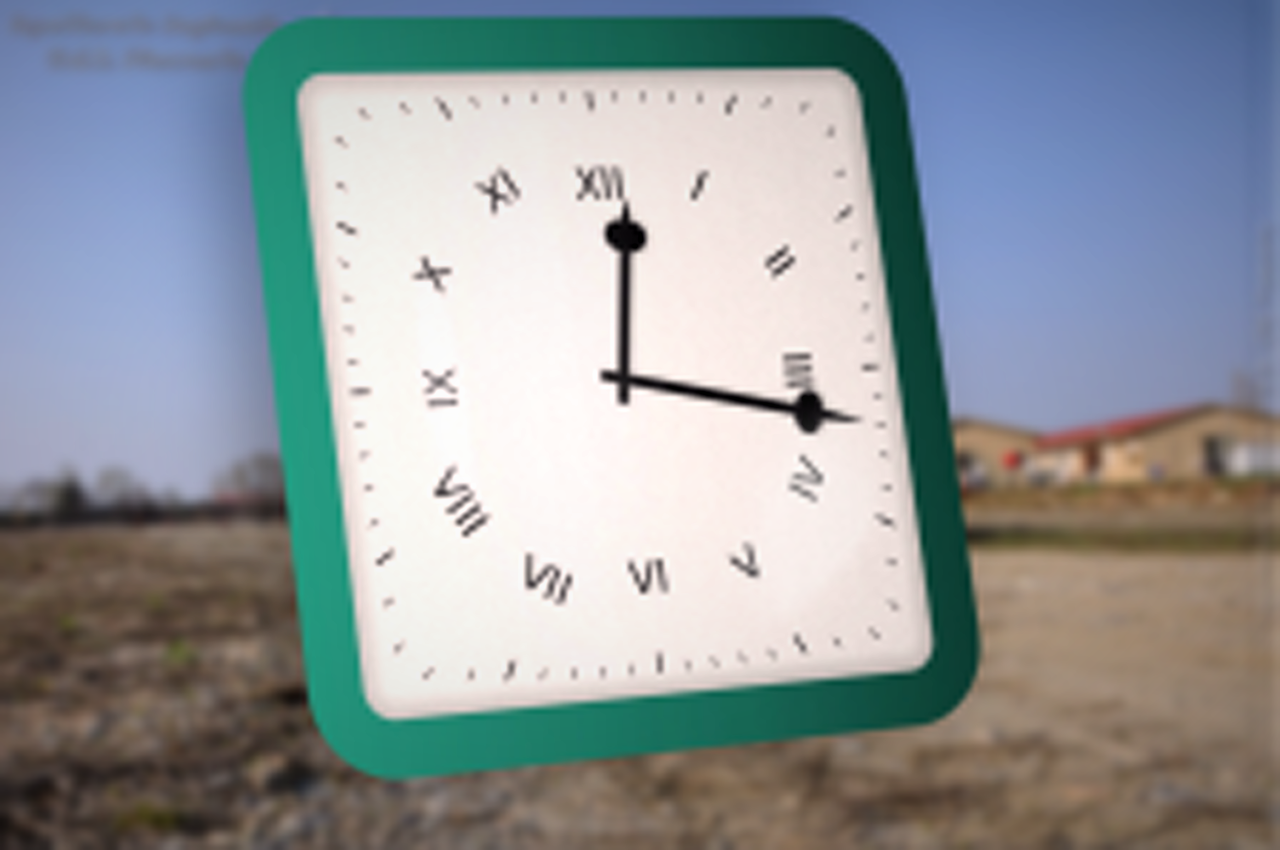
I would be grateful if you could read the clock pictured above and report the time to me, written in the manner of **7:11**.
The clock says **12:17**
